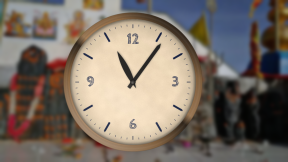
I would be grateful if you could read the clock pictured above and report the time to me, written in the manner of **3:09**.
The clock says **11:06**
